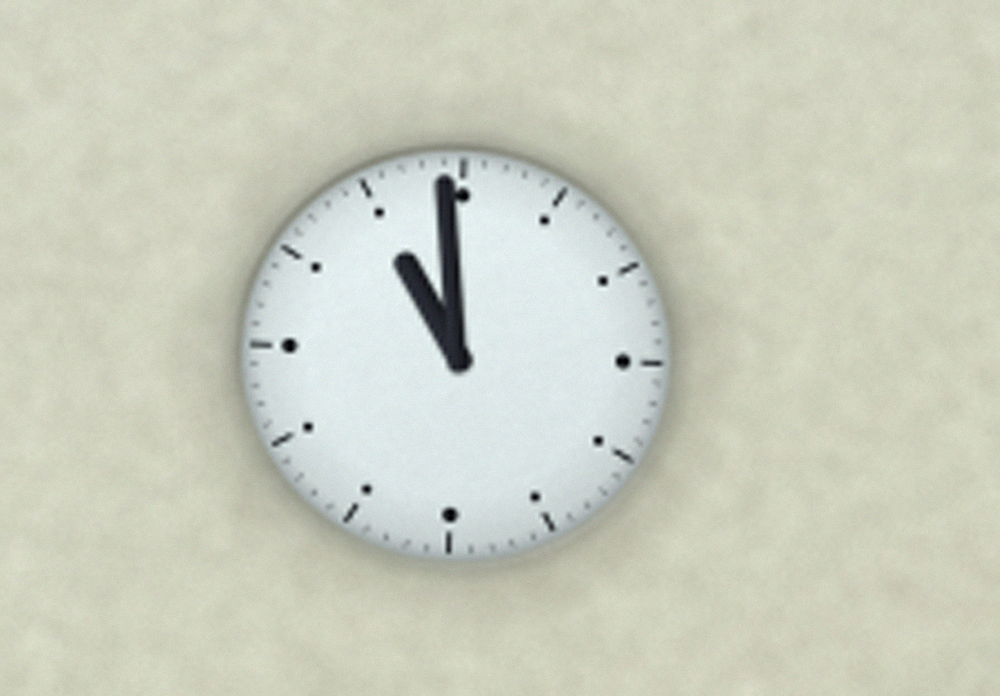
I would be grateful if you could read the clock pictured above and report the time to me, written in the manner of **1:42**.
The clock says **10:59**
